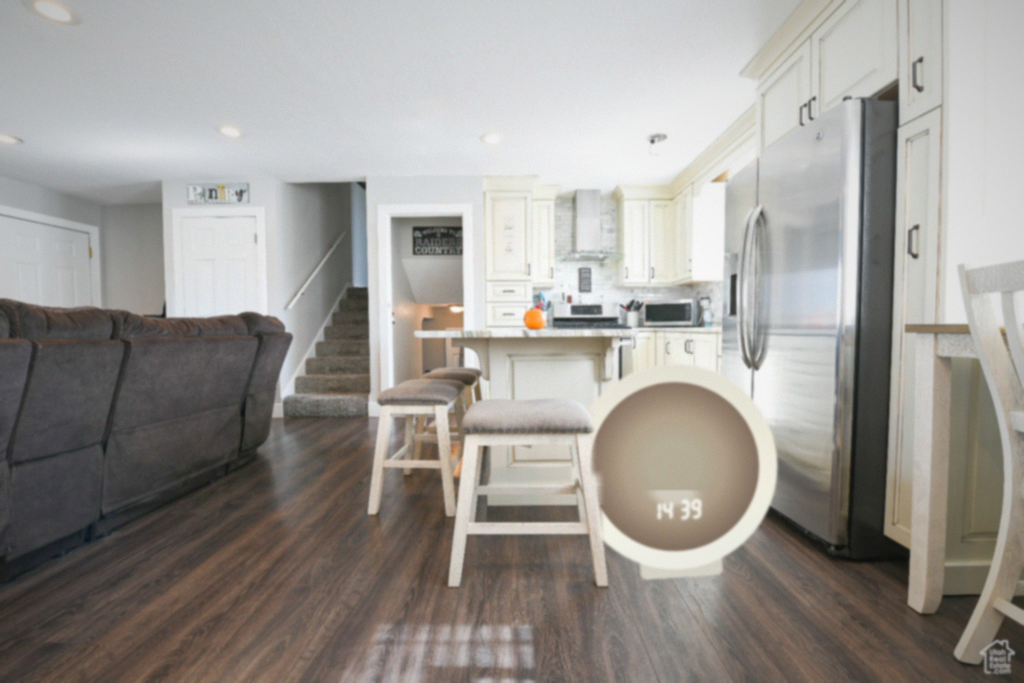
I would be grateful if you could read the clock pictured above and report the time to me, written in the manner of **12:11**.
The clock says **14:39**
